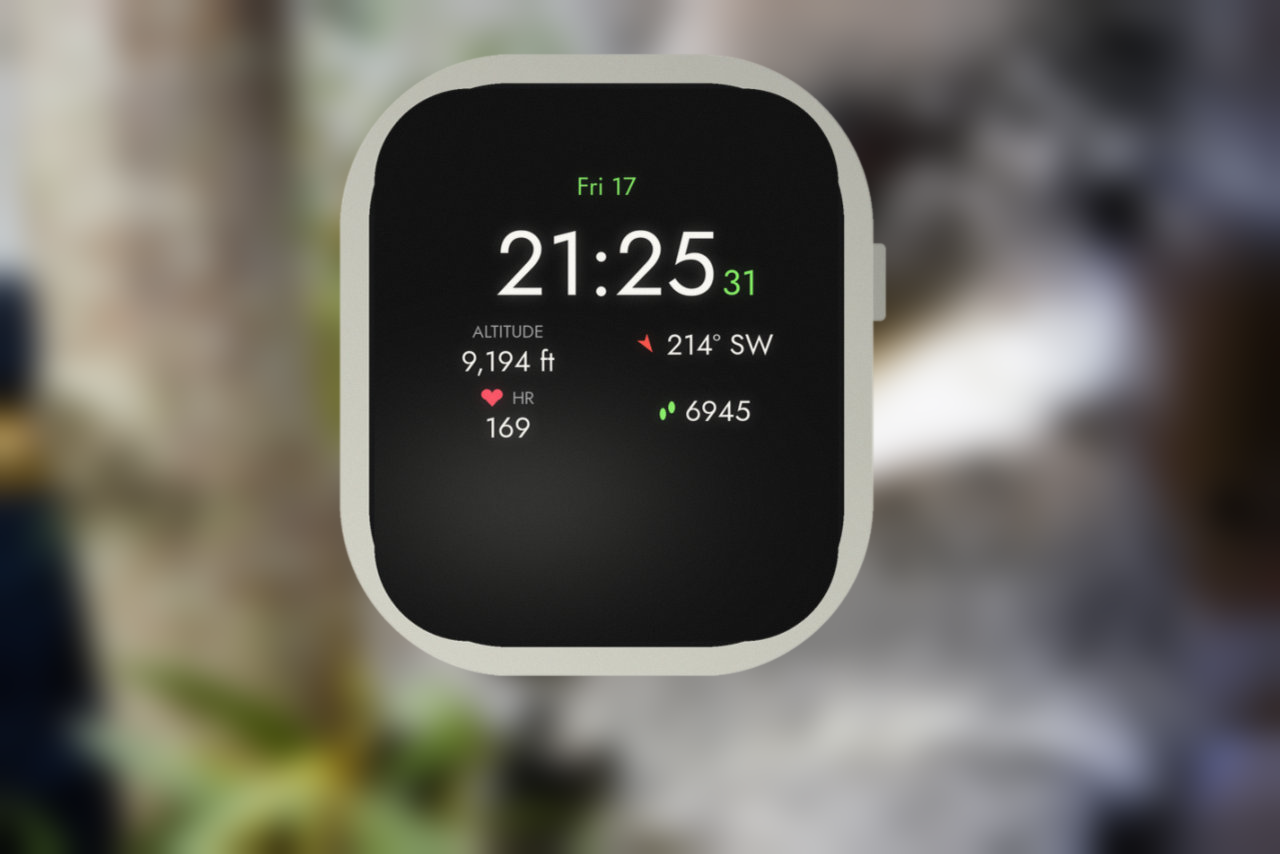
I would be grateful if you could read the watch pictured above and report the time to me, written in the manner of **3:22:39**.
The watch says **21:25:31**
